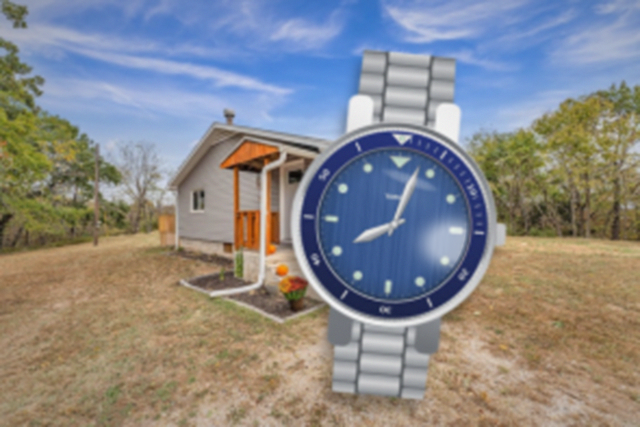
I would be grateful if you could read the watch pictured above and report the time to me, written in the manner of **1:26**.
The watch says **8:03**
